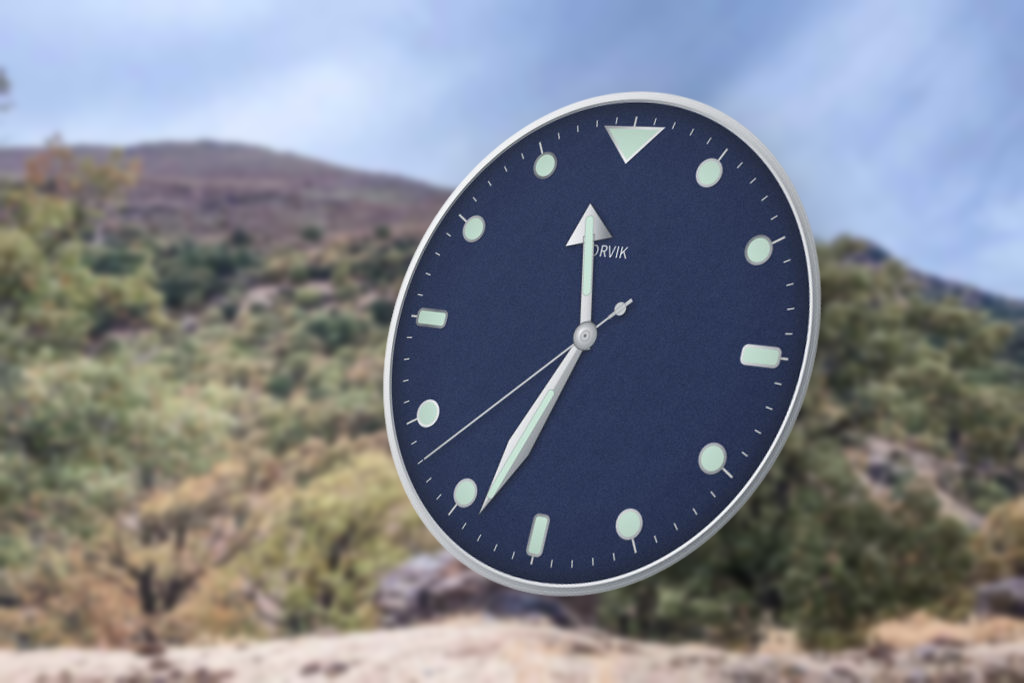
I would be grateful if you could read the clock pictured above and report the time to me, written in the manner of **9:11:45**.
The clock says **11:33:38**
